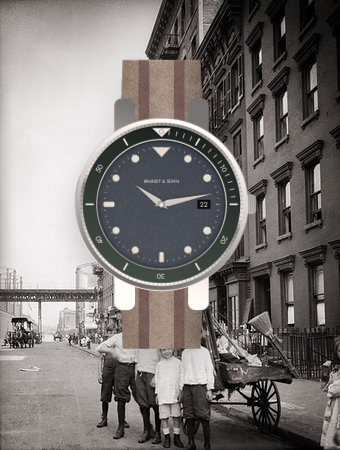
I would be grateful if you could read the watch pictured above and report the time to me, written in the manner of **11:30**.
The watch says **10:13**
